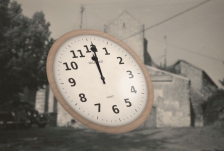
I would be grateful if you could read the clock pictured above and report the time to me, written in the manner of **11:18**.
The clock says **12:01**
